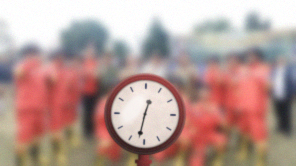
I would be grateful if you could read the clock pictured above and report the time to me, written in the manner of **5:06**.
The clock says **12:32**
